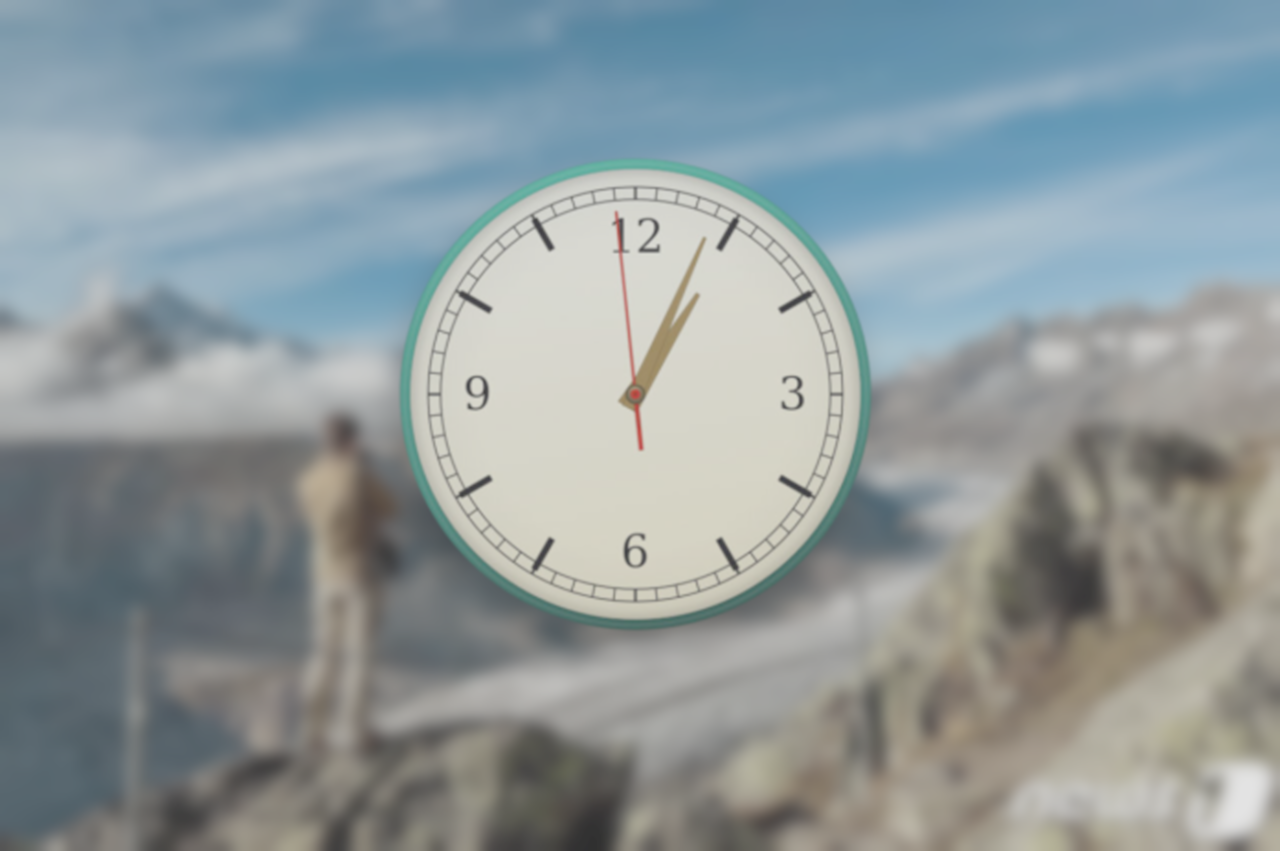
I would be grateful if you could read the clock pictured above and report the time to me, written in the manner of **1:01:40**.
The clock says **1:03:59**
